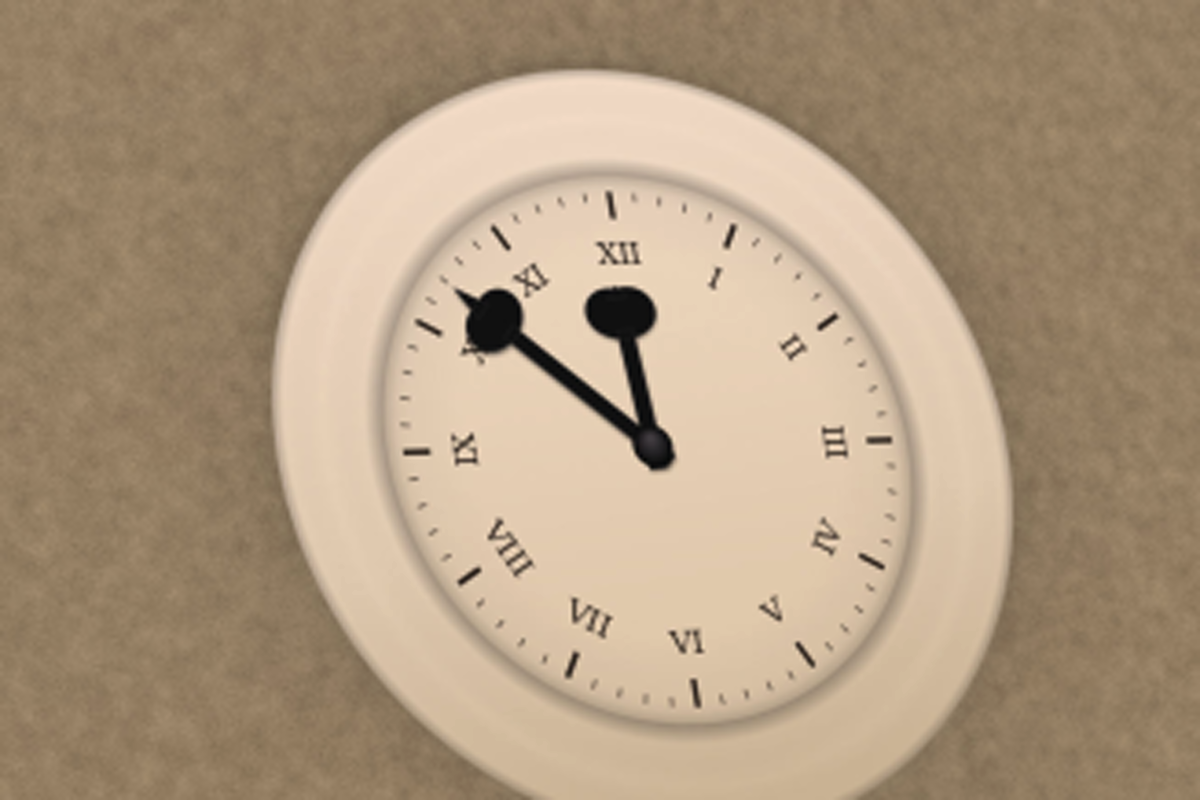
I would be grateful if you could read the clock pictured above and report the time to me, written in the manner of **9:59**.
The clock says **11:52**
